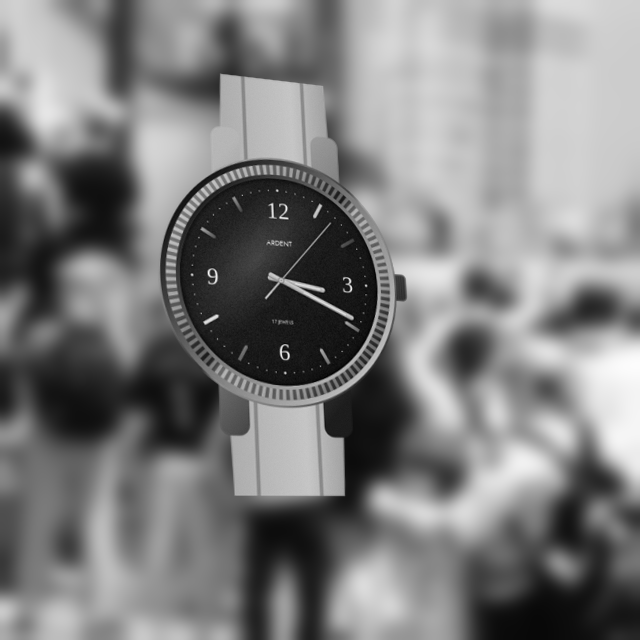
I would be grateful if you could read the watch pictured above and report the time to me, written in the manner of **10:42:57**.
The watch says **3:19:07**
